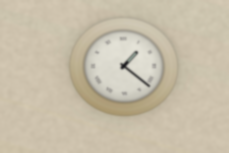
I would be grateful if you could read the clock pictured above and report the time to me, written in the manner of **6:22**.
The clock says **1:22**
